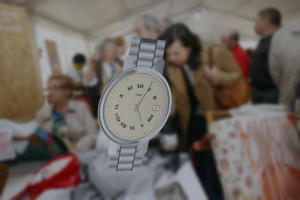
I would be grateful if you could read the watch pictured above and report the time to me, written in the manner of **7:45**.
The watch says **5:04**
